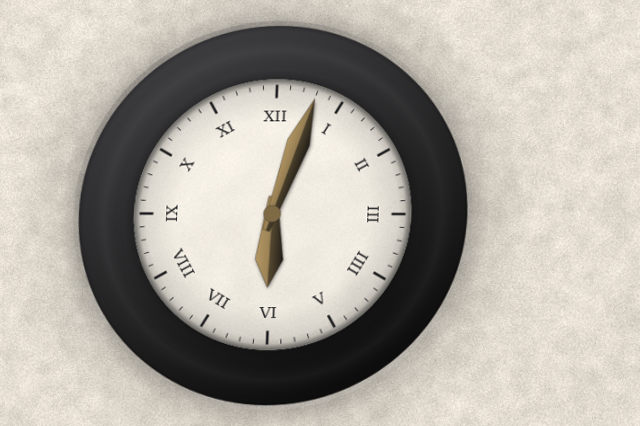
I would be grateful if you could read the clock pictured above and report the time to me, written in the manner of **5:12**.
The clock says **6:03**
